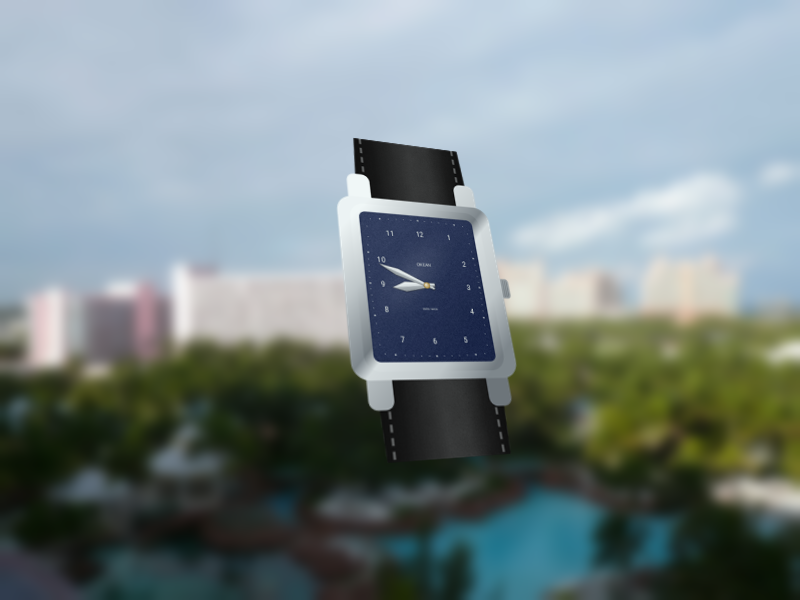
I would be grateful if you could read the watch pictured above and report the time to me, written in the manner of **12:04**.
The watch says **8:49**
